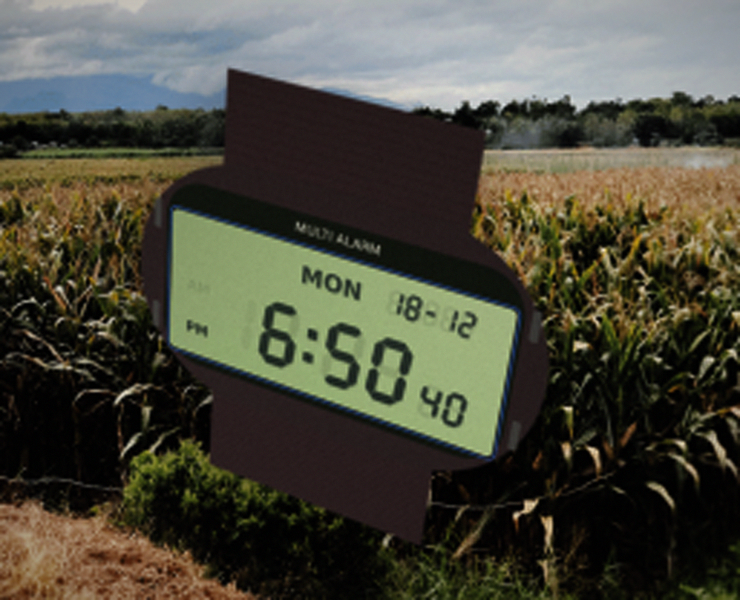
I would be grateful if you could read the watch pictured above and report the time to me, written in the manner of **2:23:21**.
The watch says **6:50:40**
